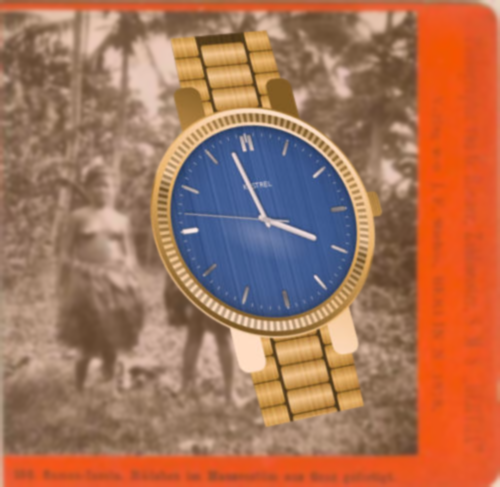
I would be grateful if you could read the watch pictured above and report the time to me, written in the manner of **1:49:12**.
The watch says **3:57:47**
